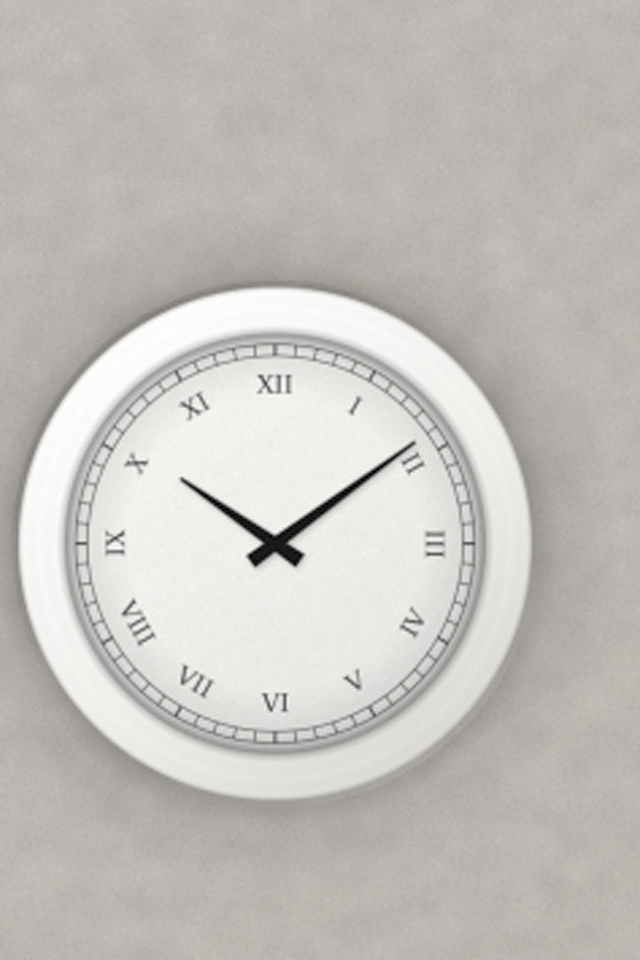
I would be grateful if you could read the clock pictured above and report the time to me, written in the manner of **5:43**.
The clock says **10:09**
